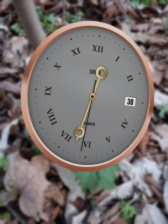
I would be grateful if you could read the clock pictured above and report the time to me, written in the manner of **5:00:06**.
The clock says **12:32:31**
